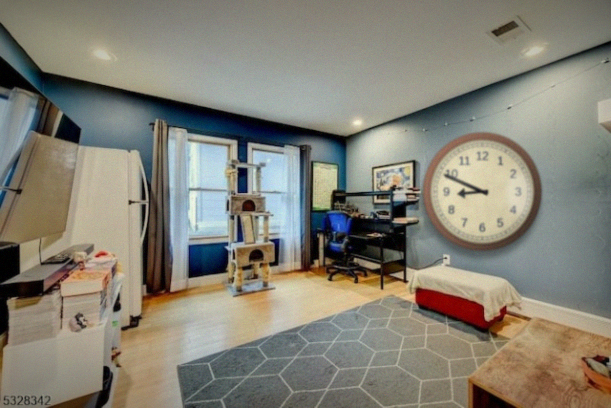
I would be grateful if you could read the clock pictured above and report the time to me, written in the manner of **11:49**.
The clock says **8:49**
